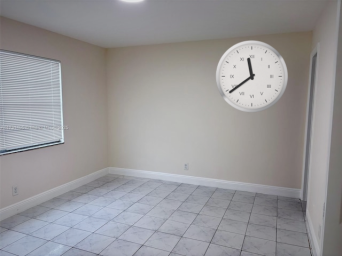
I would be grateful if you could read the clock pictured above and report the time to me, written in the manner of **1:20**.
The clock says **11:39**
